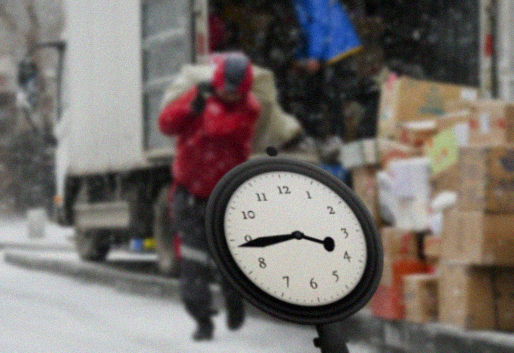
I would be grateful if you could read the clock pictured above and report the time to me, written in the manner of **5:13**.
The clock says **3:44**
